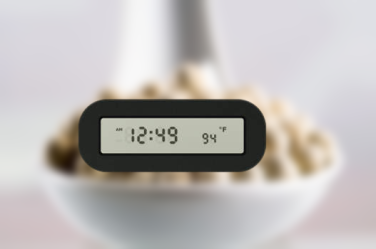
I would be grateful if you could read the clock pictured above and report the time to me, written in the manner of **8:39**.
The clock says **12:49**
